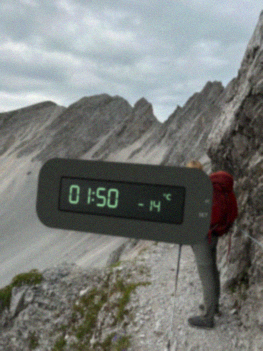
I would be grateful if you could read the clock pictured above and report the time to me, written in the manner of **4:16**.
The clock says **1:50**
